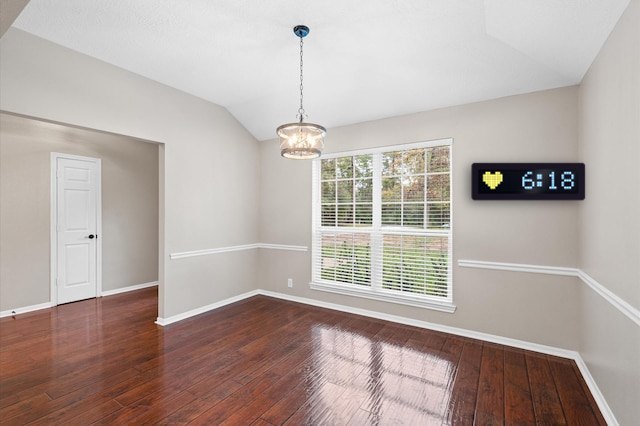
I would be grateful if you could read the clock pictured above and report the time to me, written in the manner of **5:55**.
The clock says **6:18**
